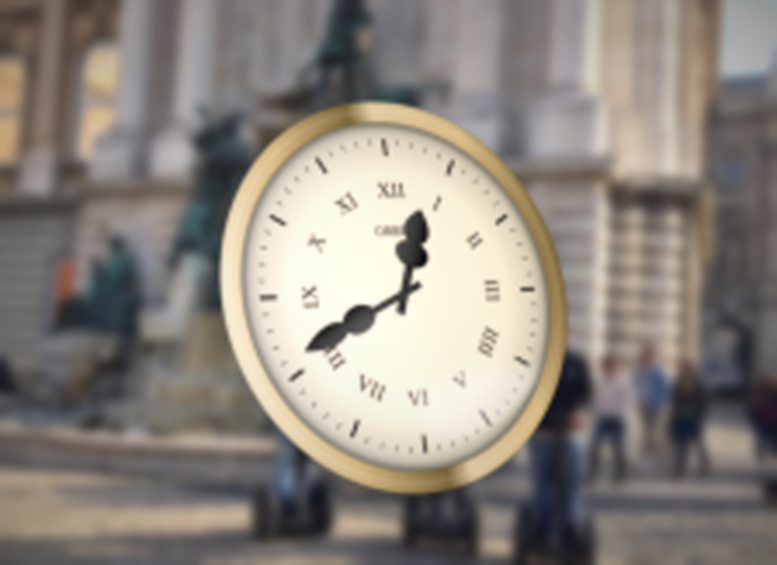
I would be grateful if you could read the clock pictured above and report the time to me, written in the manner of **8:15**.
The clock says **12:41**
